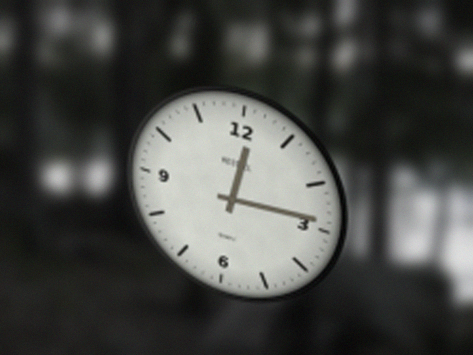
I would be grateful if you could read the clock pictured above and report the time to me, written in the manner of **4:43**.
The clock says **12:14**
